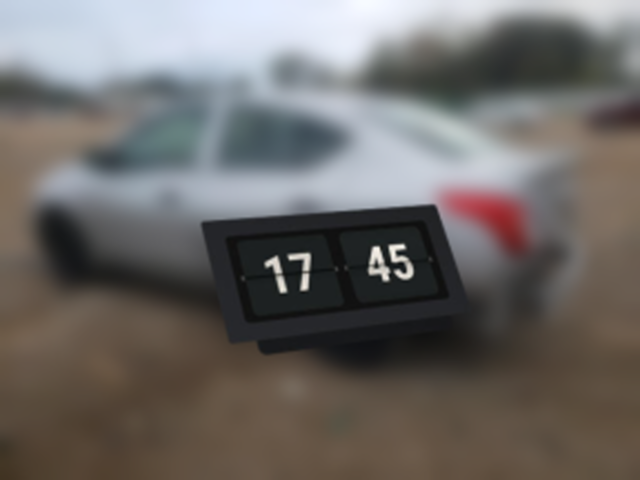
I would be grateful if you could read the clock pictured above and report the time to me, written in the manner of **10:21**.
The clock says **17:45**
